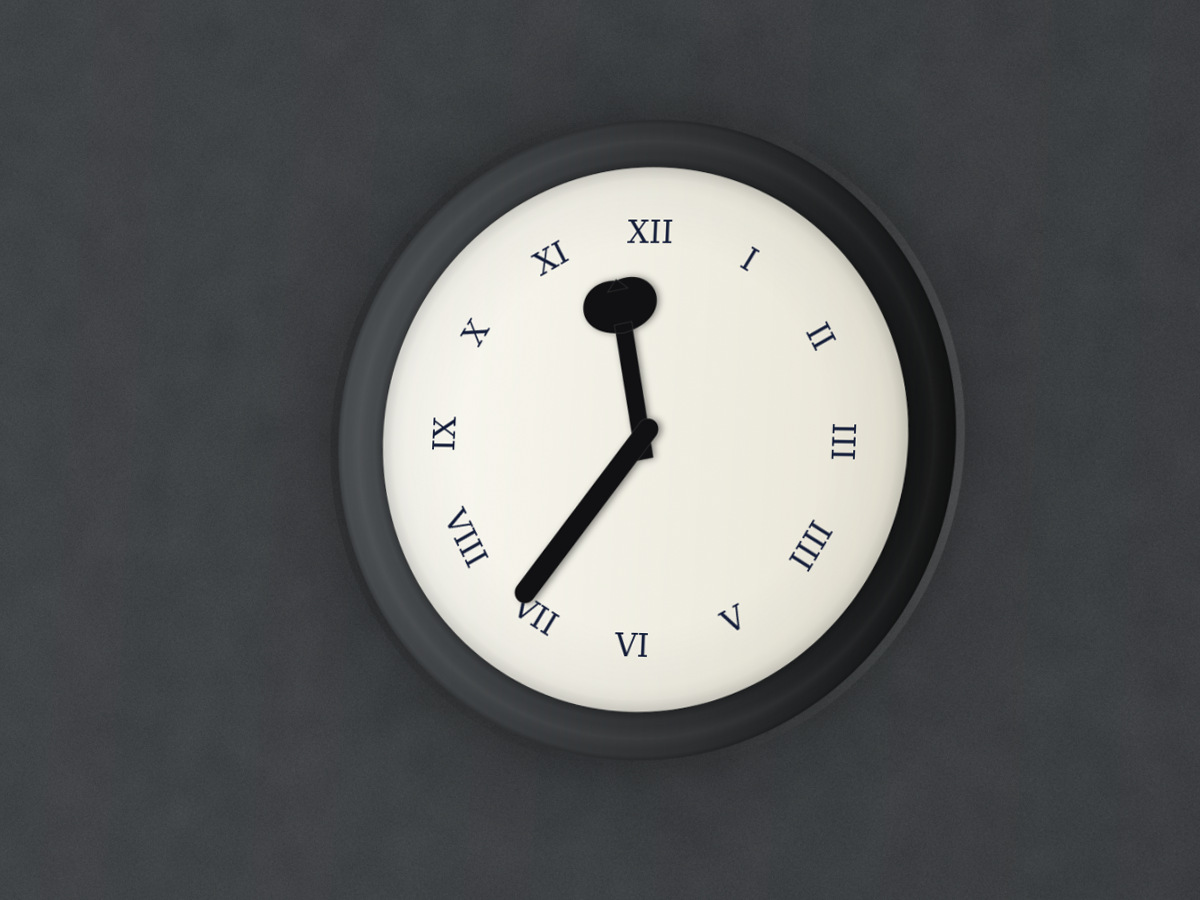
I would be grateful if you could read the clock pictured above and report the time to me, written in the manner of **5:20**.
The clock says **11:36**
